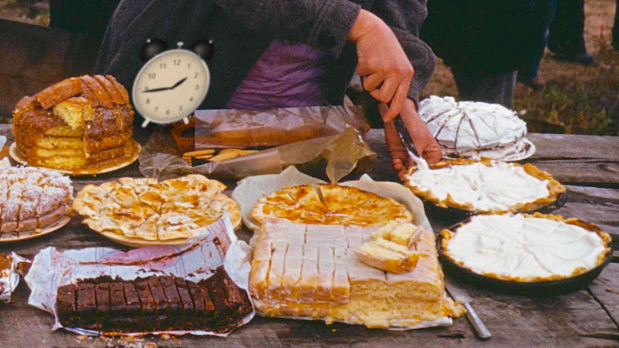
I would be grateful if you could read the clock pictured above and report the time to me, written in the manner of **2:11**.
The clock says **1:44**
